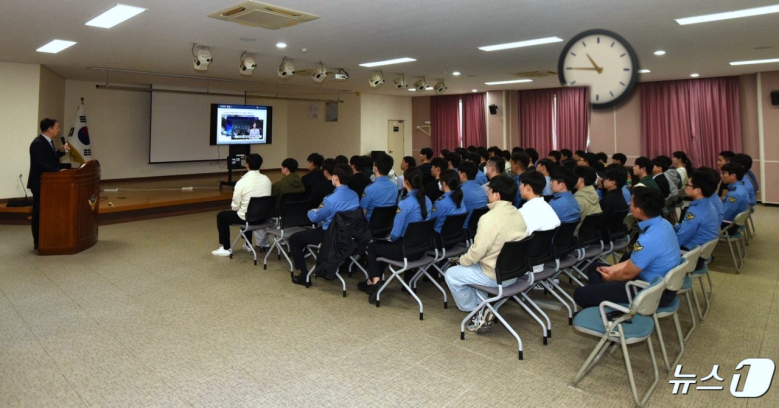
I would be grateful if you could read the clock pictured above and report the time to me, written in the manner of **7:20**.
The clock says **10:45**
